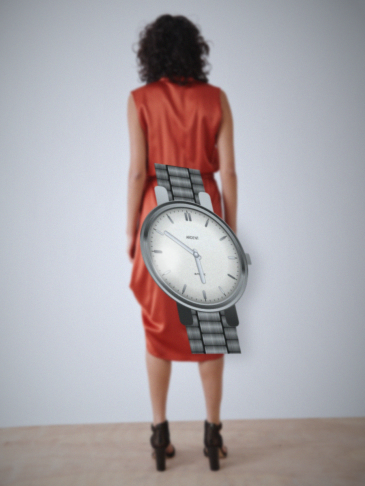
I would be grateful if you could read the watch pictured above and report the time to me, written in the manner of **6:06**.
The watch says **5:51**
